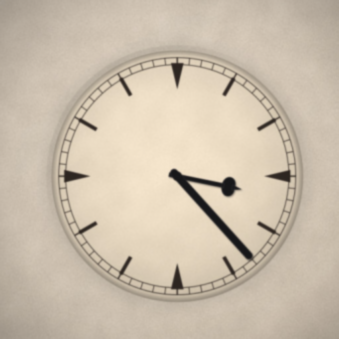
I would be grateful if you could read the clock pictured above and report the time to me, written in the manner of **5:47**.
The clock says **3:23**
